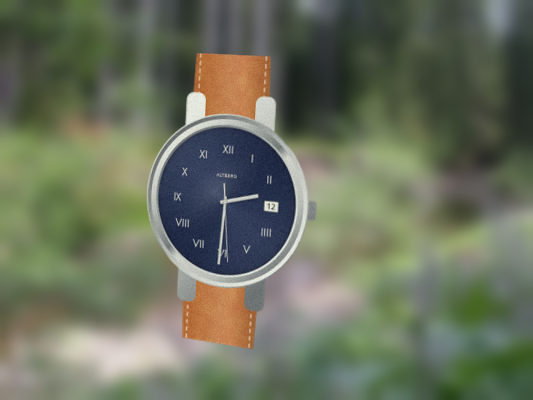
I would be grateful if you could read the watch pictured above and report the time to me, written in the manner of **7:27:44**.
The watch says **2:30:29**
